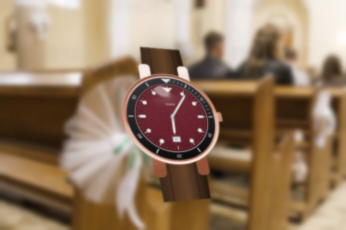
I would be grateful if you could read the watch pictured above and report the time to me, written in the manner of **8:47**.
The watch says **6:06**
